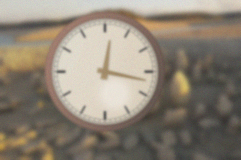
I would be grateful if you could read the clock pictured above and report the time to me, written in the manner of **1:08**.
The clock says **12:17**
